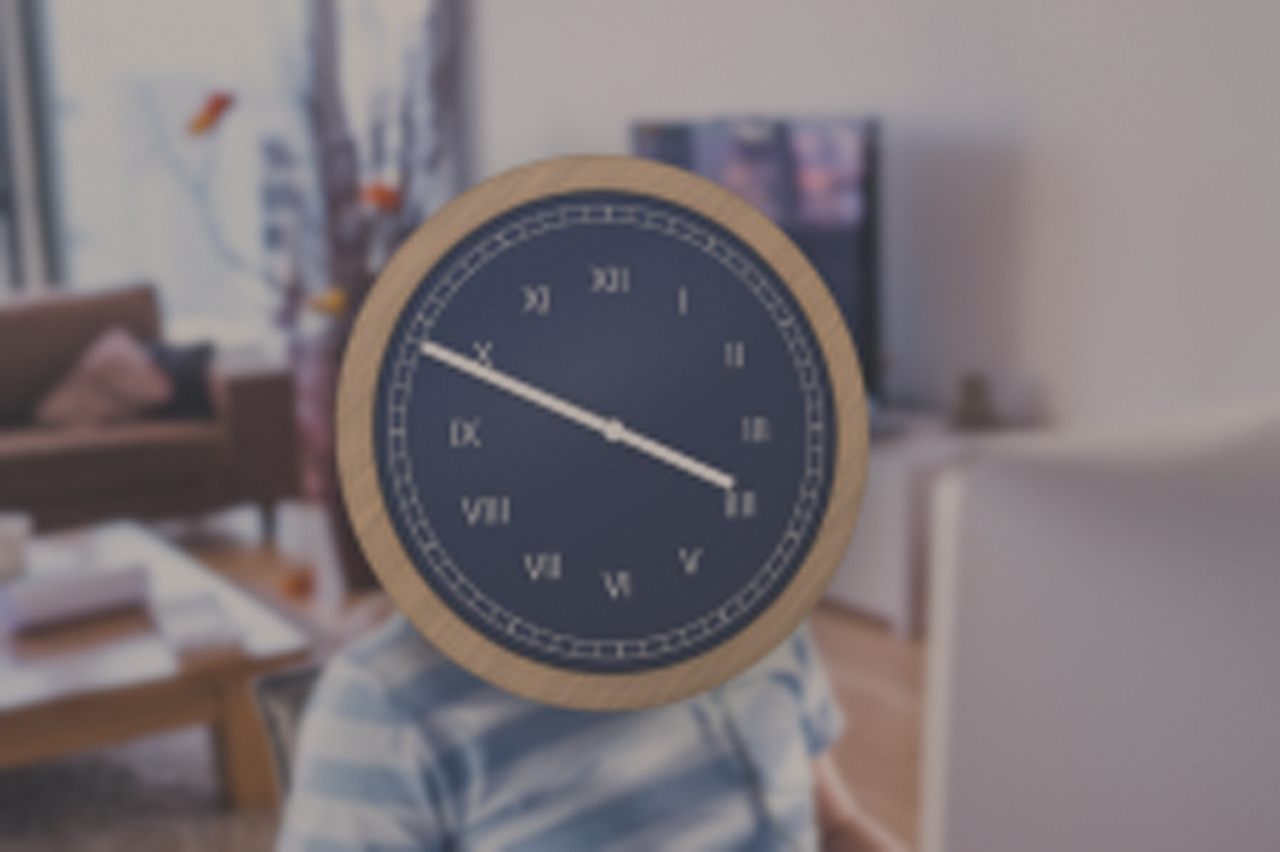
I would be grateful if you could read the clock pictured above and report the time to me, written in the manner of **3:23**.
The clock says **3:49**
